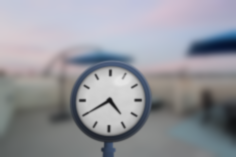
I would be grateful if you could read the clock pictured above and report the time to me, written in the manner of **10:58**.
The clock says **4:40**
